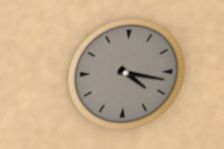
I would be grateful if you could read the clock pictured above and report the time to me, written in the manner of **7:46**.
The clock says **4:17**
